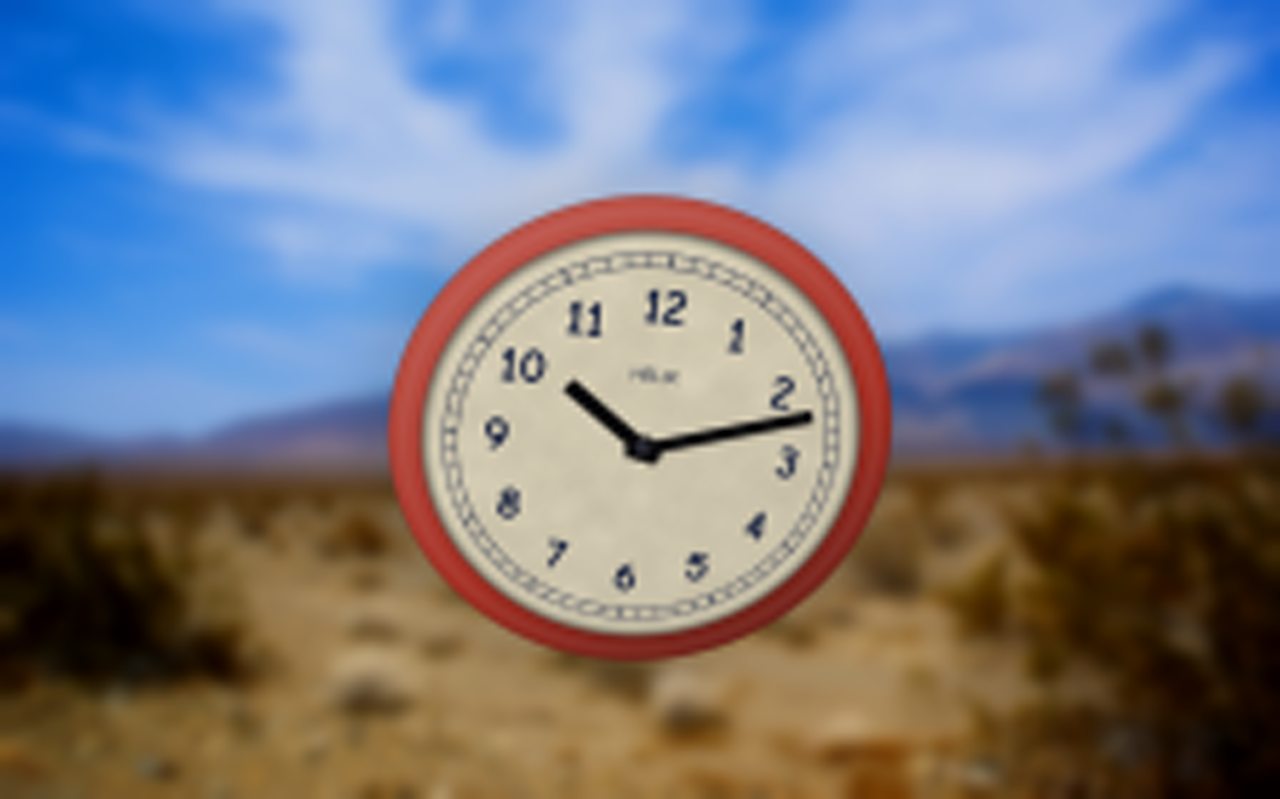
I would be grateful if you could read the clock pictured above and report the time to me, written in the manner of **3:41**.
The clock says **10:12**
